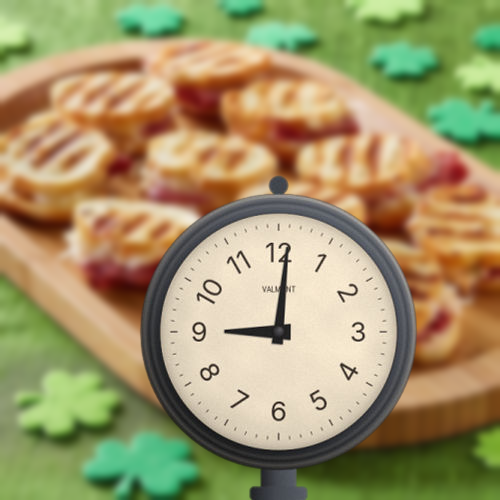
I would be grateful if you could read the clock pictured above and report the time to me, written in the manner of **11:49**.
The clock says **9:01**
